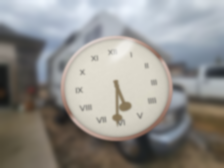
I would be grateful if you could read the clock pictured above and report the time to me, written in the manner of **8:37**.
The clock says **5:31**
